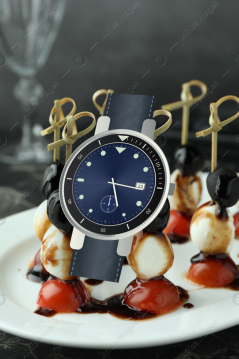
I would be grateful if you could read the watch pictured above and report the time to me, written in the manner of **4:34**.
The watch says **5:16**
